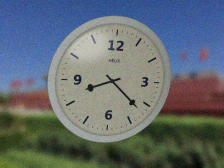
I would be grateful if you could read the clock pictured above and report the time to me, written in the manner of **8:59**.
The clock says **8:22**
